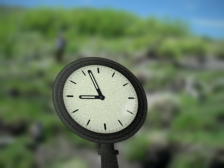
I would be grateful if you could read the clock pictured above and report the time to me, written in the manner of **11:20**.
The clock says **8:57**
